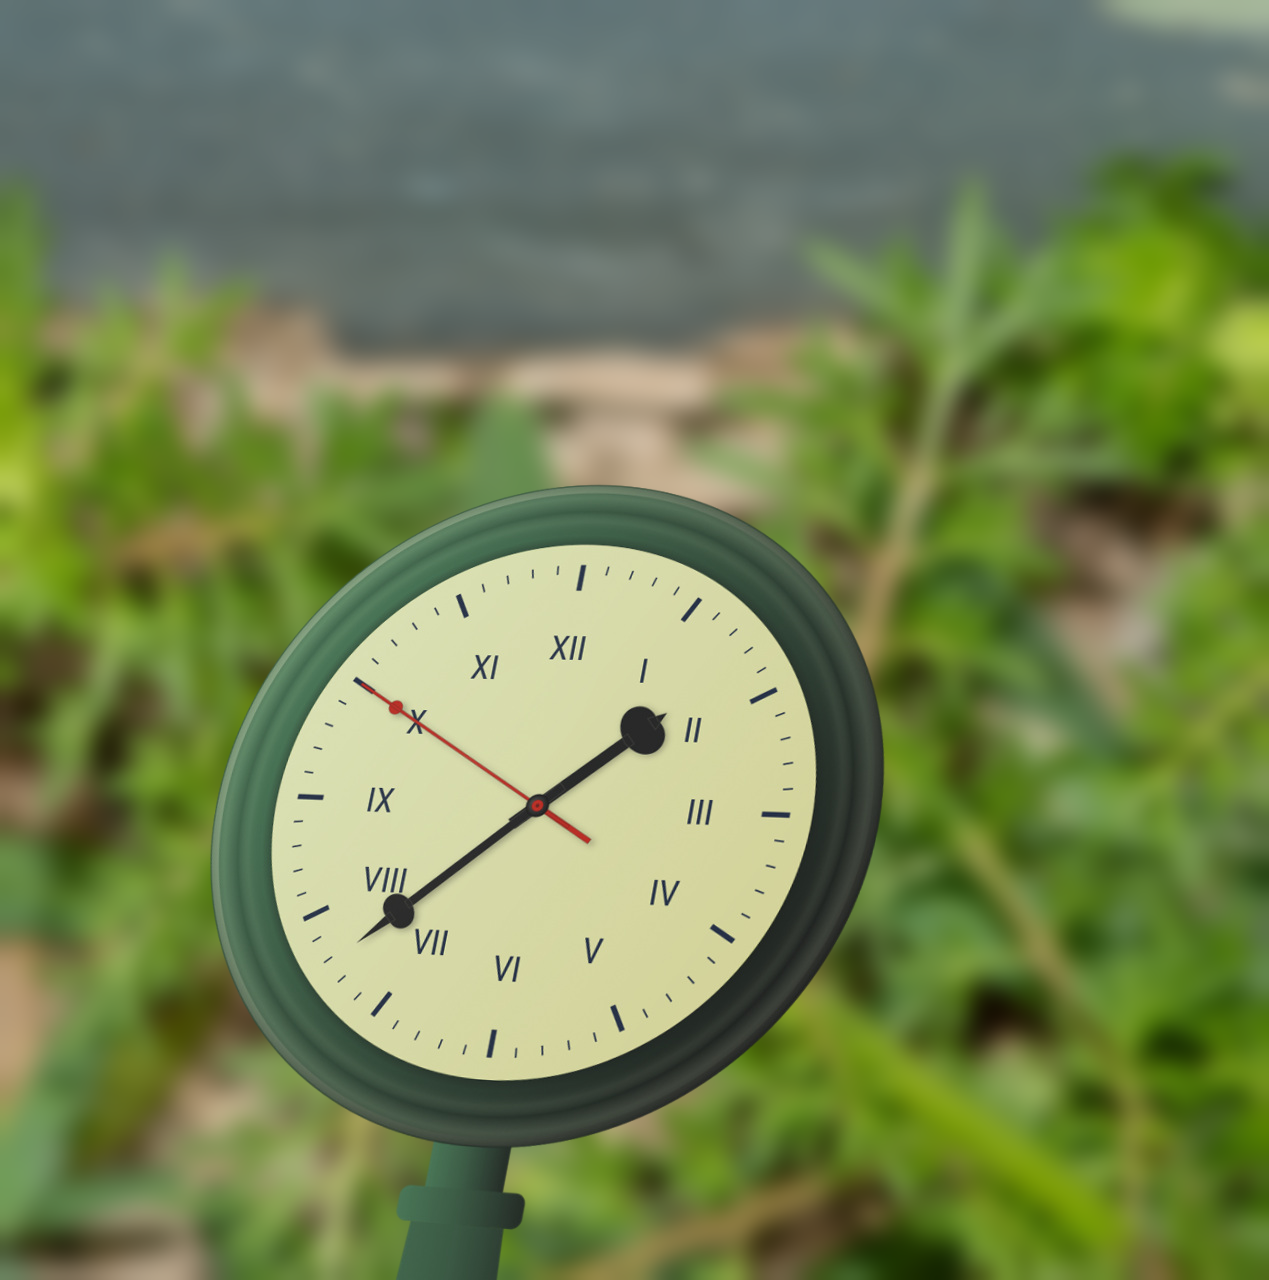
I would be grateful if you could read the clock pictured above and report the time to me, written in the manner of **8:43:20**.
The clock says **1:37:50**
